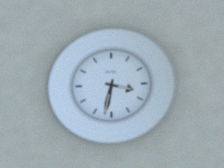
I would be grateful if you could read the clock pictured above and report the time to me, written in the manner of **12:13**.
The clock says **3:32**
